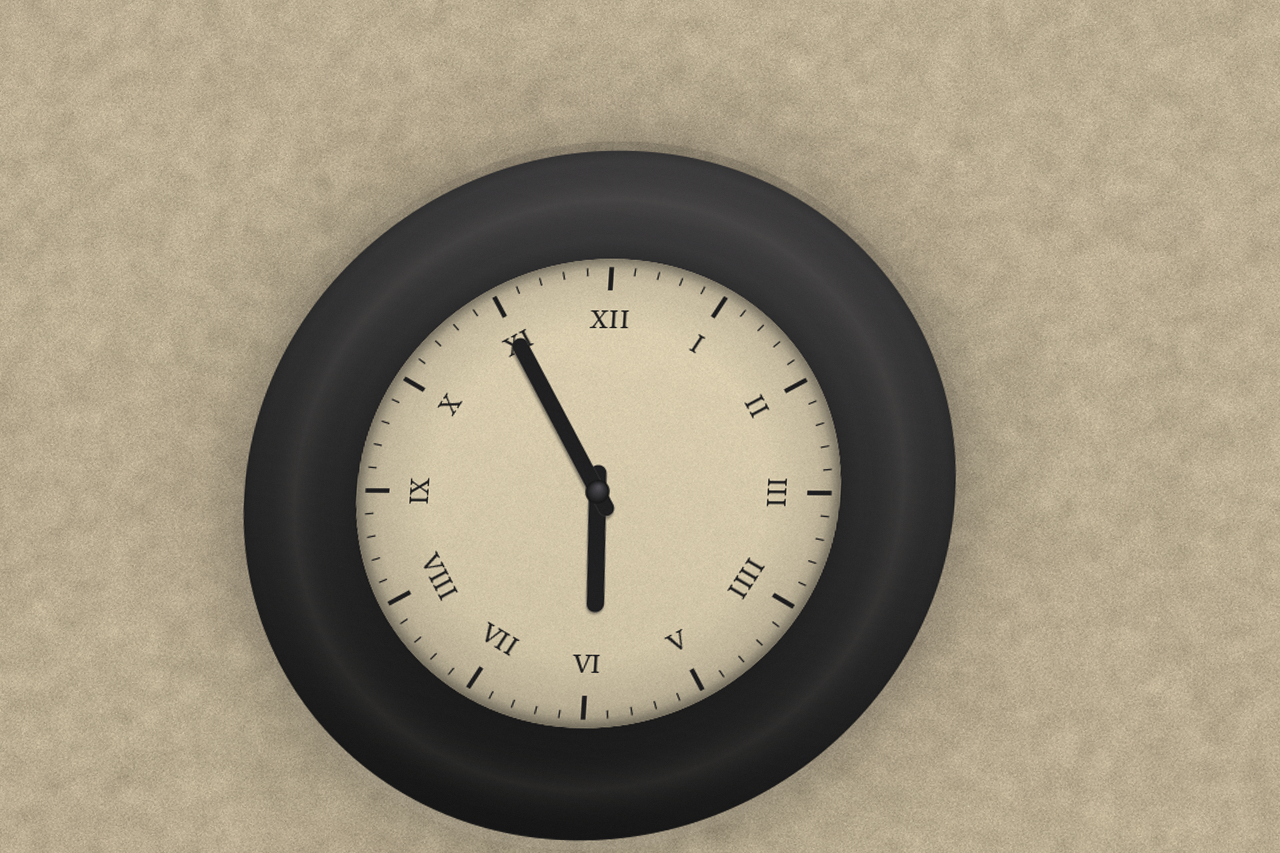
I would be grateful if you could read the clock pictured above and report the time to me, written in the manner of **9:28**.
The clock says **5:55**
